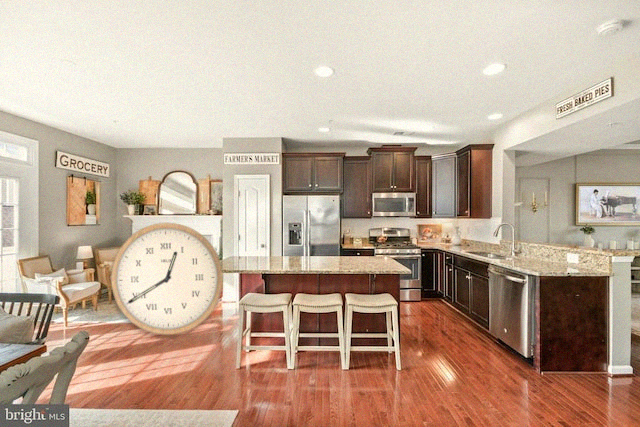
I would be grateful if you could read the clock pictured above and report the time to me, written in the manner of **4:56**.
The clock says **12:40**
